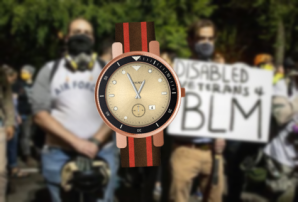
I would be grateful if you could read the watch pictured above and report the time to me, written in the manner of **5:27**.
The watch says **12:56**
